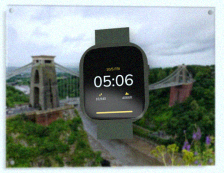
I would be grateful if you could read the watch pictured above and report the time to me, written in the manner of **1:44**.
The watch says **5:06**
